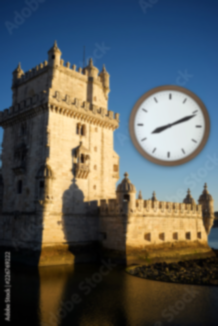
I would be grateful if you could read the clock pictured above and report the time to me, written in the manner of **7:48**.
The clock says **8:11**
